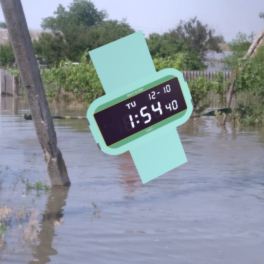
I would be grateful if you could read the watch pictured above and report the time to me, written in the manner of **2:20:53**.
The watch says **1:54:40**
